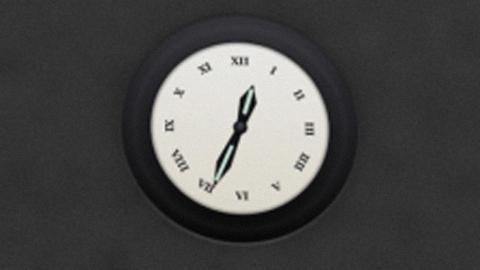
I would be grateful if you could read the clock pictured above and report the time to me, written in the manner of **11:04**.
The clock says **12:34**
